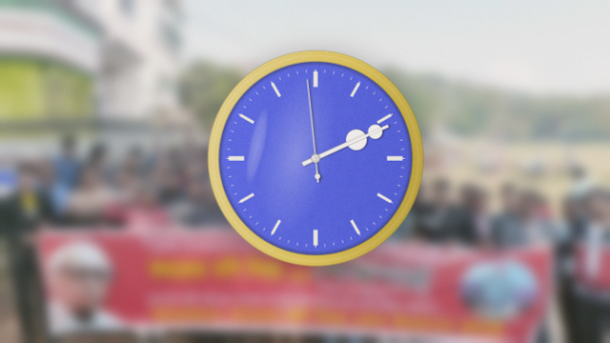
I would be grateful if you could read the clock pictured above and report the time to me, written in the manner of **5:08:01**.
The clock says **2:10:59**
